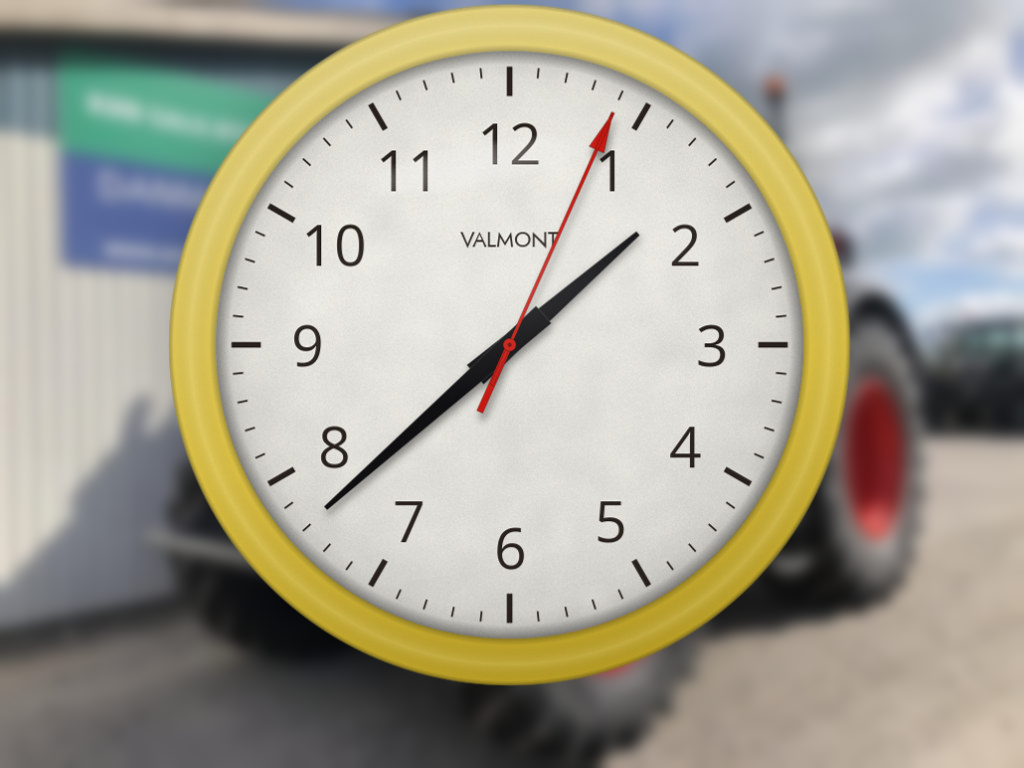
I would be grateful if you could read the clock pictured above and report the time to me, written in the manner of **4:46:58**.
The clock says **1:38:04**
